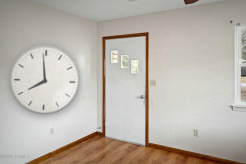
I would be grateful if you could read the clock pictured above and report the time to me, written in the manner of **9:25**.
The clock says **7:59**
